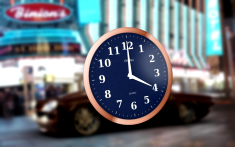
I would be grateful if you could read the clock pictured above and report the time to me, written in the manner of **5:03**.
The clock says **4:00**
